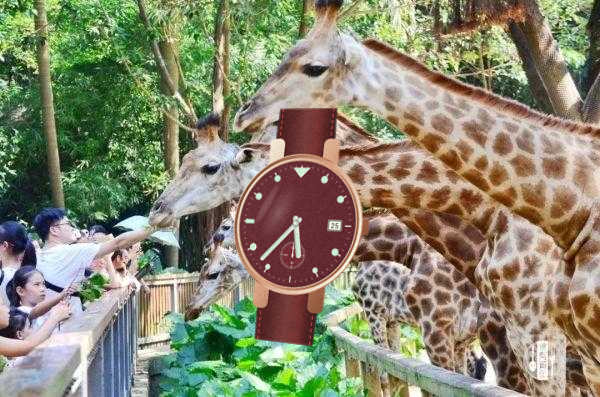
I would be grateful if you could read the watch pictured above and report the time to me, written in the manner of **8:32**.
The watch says **5:37**
